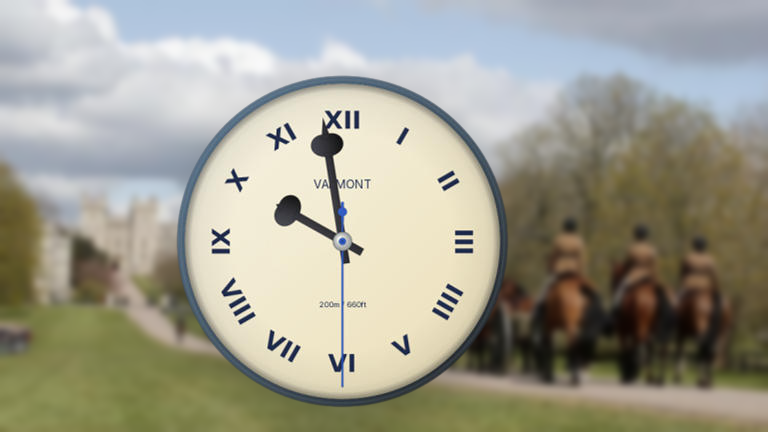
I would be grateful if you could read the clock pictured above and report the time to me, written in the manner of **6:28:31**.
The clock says **9:58:30**
